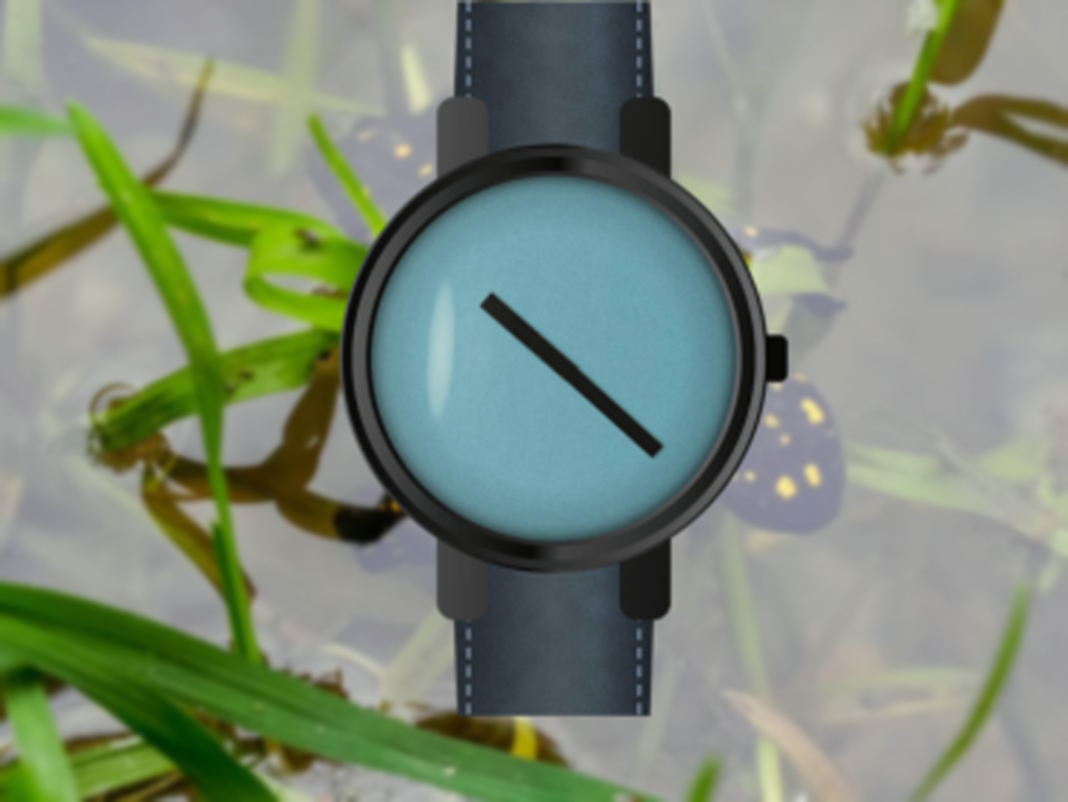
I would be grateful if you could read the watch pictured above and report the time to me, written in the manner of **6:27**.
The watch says **10:22**
